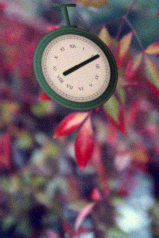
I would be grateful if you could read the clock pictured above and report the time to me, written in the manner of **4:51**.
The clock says **8:11**
